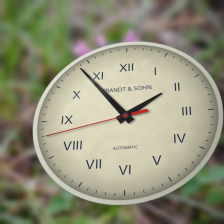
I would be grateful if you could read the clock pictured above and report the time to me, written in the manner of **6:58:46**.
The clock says **1:53:43**
